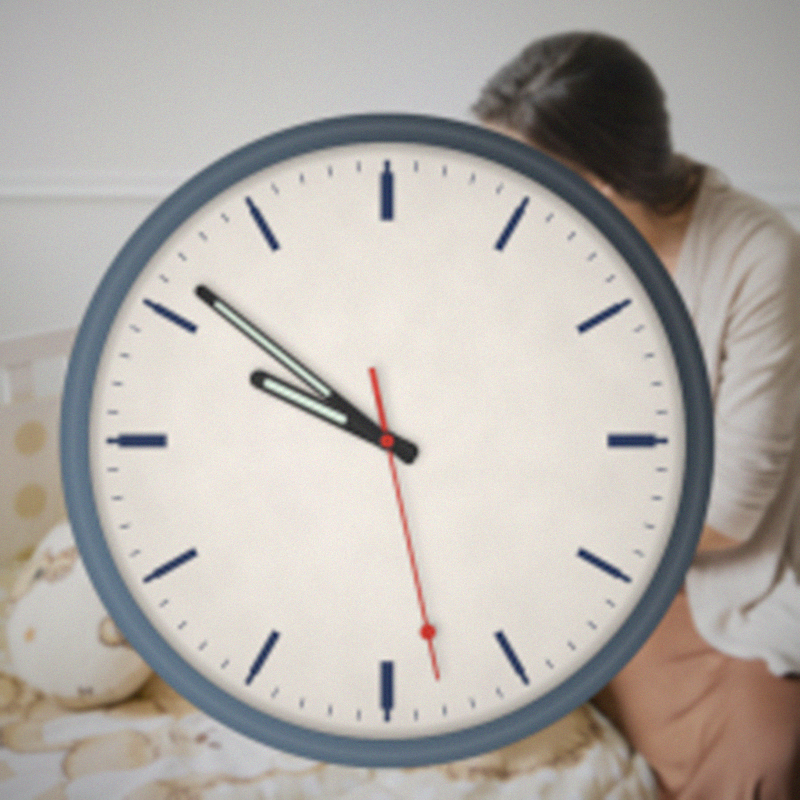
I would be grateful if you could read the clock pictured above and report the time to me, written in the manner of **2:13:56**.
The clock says **9:51:28**
